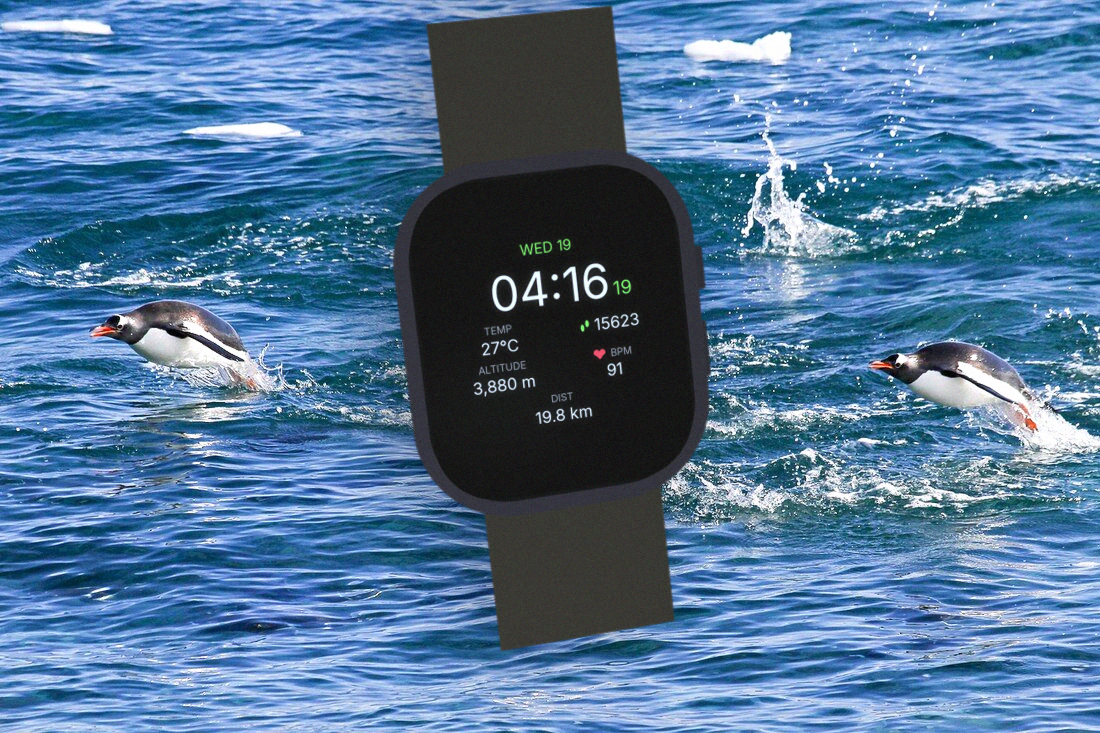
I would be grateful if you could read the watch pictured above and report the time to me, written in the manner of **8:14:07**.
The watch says **4:16:19**
